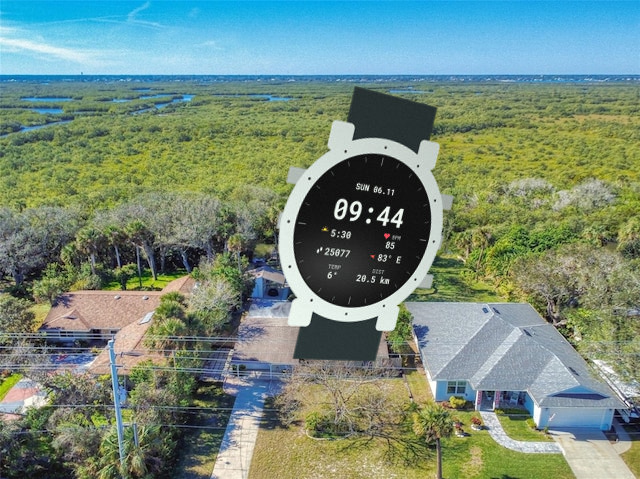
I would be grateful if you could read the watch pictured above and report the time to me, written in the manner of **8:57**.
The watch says **9:44**
